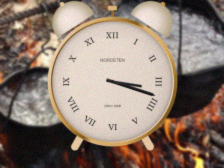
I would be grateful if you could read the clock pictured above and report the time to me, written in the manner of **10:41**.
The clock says **3:18**
